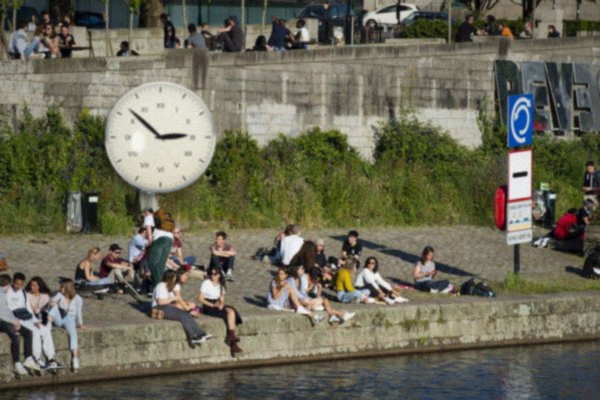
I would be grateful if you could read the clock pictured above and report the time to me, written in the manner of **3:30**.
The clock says **2:52**
